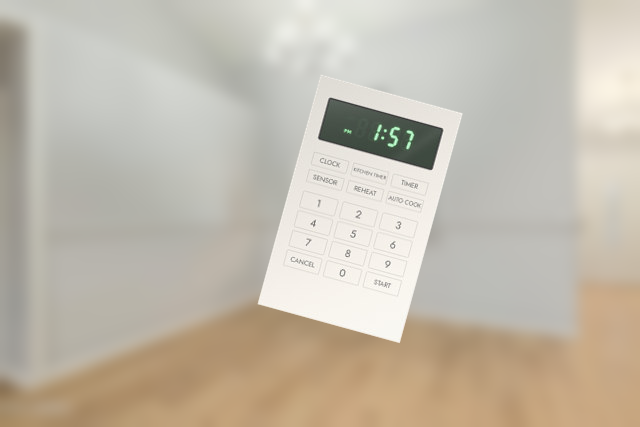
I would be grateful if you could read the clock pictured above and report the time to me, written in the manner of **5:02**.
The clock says **1:57**
